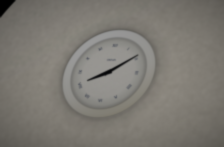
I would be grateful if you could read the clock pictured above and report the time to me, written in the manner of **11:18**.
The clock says **8:09**
